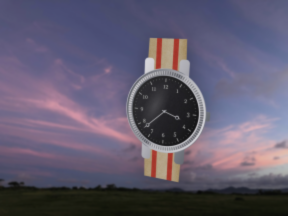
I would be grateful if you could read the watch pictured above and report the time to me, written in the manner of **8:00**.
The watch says **3:38**
